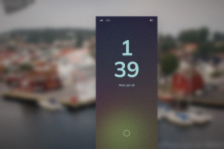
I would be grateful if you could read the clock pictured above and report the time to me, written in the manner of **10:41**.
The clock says **1:39**
